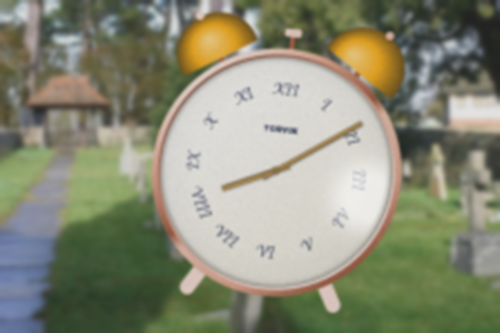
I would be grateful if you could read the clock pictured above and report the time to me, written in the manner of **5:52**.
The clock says **8:09**
